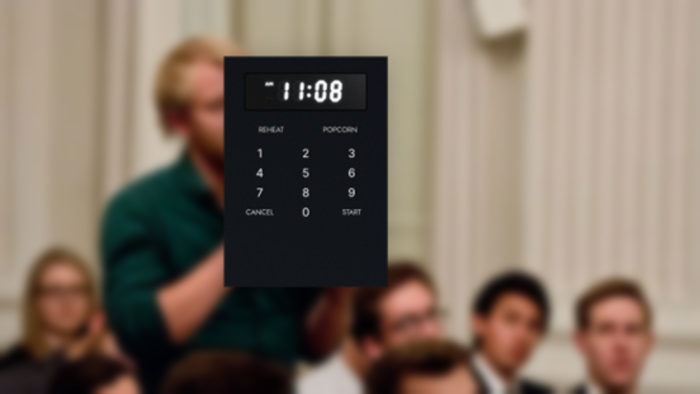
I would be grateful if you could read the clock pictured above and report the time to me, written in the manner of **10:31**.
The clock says **11:08**
